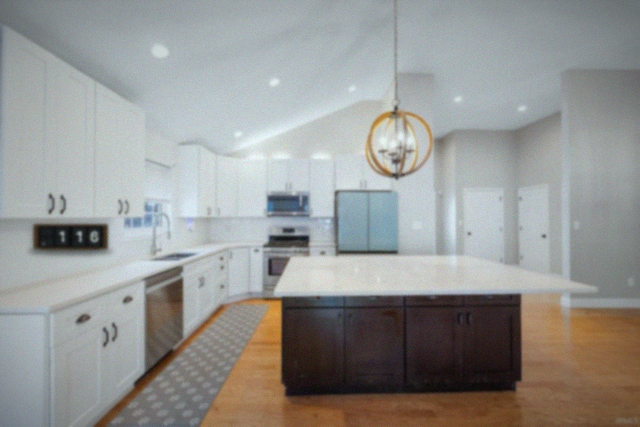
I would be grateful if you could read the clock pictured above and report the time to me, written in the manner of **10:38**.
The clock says **1:16**
